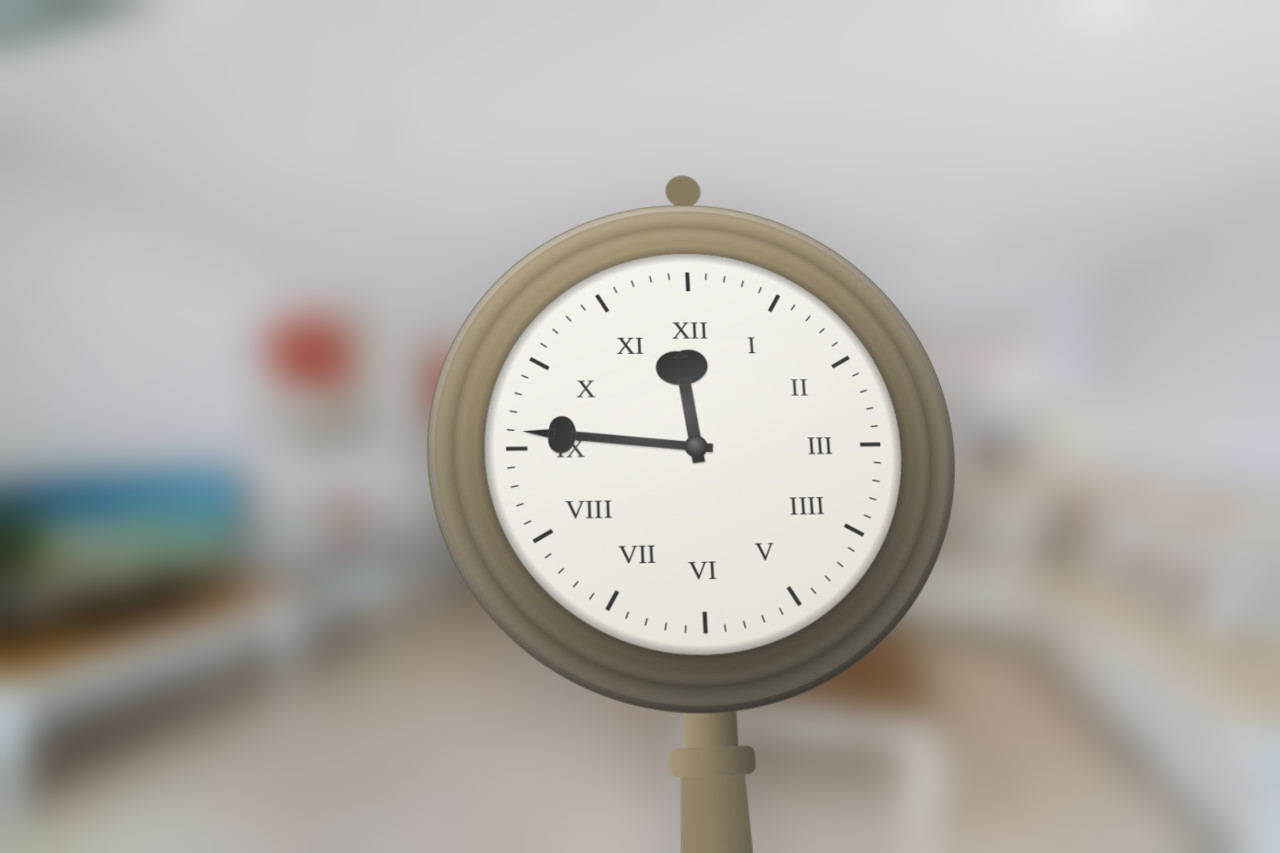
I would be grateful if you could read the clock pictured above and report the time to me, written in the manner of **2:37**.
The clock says **11:46**
